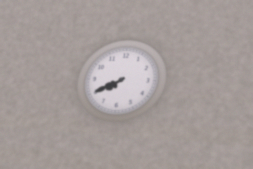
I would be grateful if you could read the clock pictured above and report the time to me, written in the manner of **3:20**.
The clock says **7:40**
